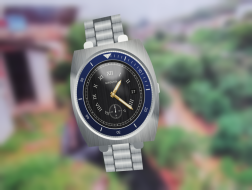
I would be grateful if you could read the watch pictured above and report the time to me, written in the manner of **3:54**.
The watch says **1:22**
